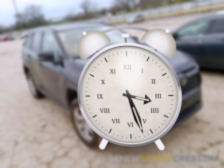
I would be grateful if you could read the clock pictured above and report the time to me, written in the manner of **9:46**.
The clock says **3:27**
